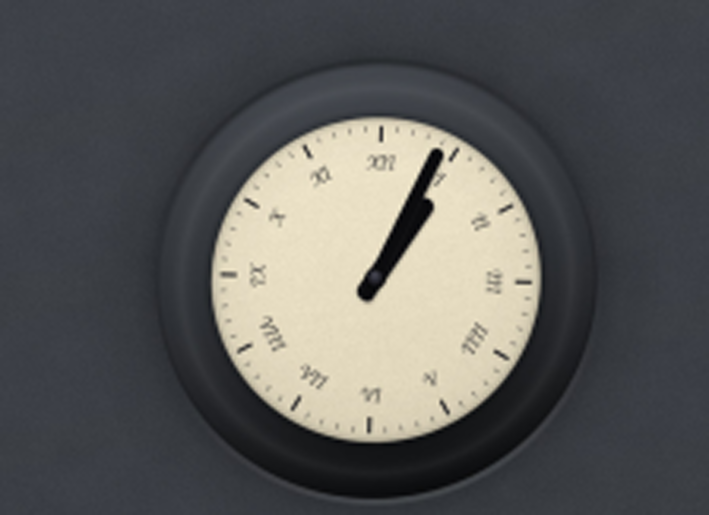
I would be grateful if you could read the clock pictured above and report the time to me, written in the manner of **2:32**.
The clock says **1:04**
